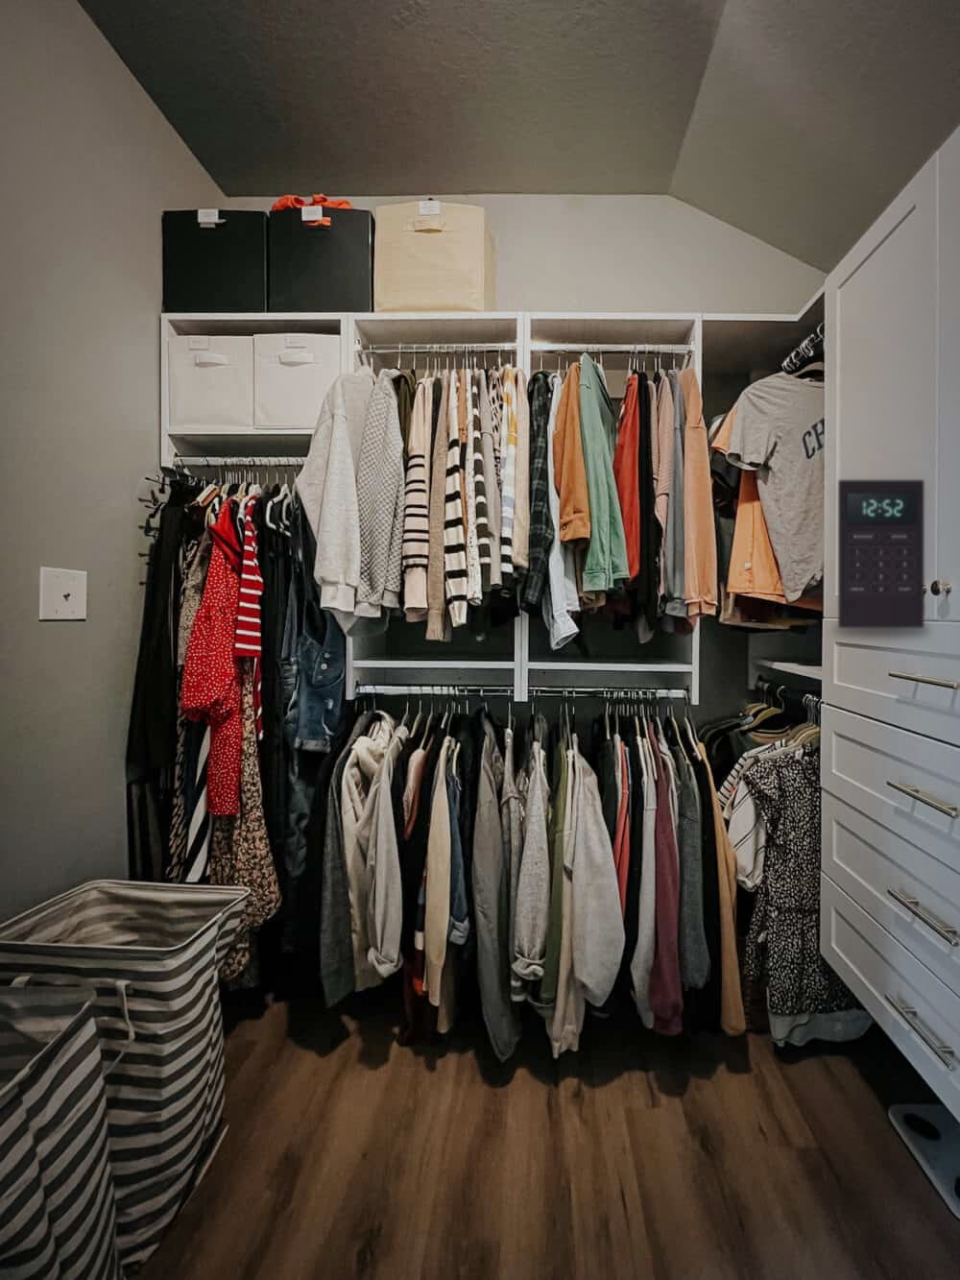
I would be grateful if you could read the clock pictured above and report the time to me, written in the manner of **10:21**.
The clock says **12:52**
